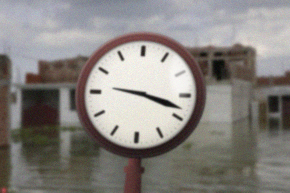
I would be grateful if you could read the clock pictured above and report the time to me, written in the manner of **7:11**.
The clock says **9:18**
